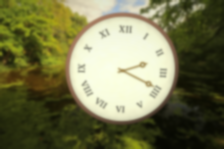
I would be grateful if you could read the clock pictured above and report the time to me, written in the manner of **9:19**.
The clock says **2:19**
